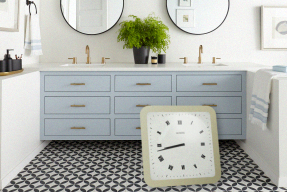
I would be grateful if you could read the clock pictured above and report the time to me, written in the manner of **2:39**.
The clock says **8:43**
